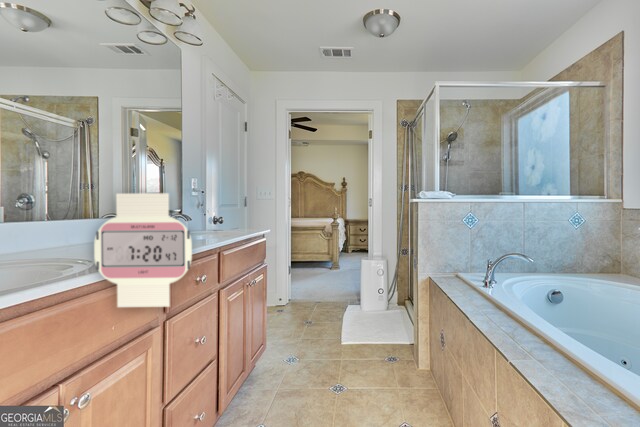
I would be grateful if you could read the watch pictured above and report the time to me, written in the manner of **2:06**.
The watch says **7:20**
